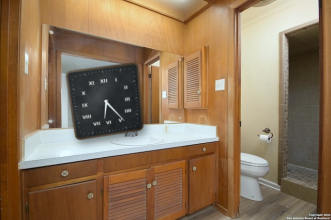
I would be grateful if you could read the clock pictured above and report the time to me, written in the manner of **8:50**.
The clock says **6:24**
